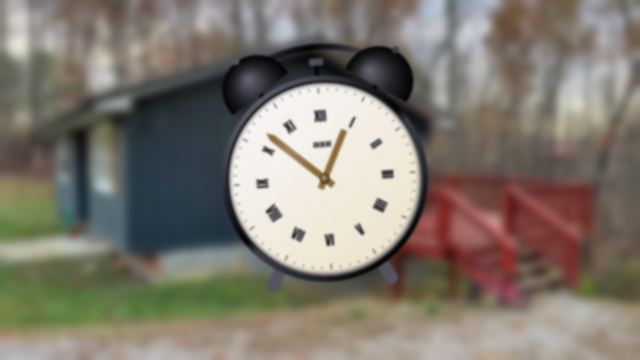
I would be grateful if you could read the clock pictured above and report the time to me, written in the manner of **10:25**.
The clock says **12:52**
